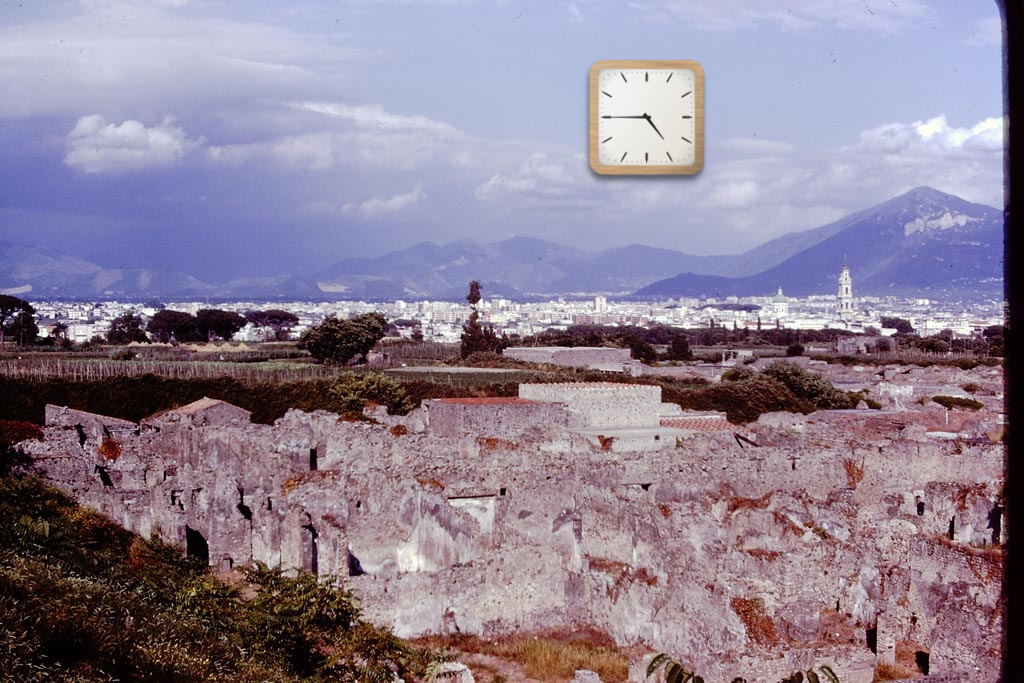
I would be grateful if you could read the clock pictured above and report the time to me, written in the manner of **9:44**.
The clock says **4:45**
